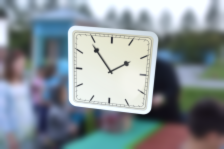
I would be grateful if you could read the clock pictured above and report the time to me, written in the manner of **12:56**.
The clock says **1:54**
